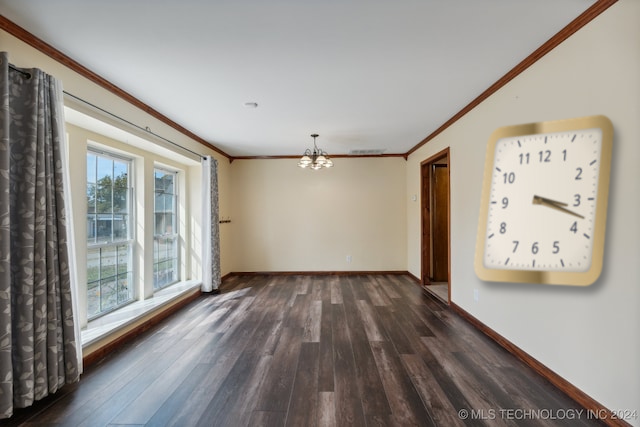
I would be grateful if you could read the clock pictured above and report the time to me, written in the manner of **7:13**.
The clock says **3:18**
